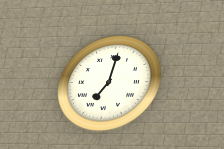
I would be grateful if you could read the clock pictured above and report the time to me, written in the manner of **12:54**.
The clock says **7:01**
